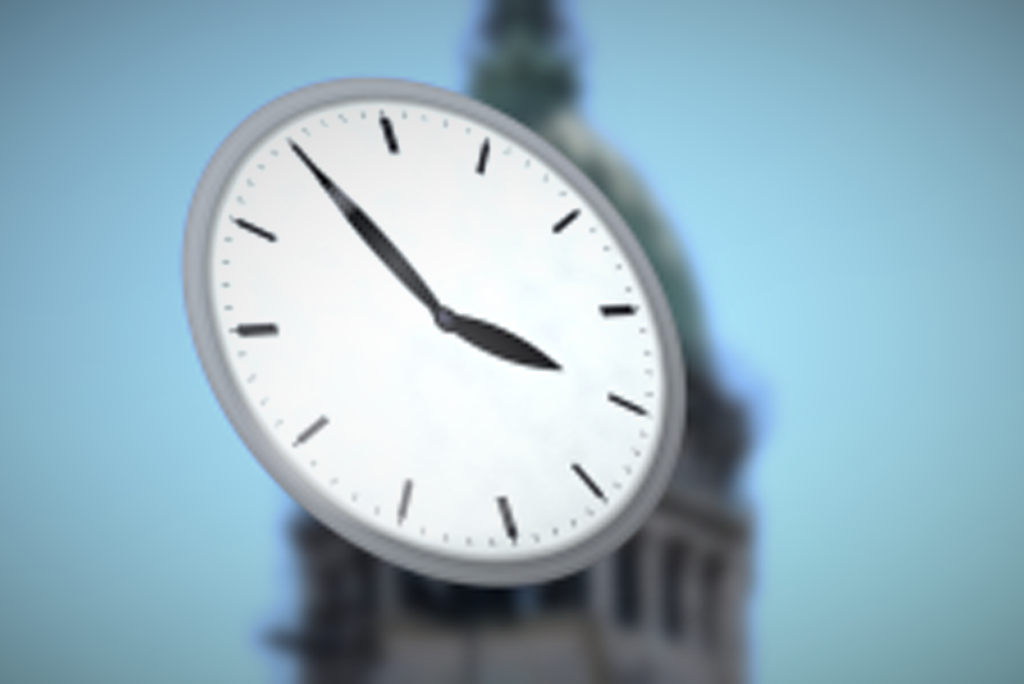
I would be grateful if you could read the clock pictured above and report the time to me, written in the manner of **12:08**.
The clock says **3:55**
